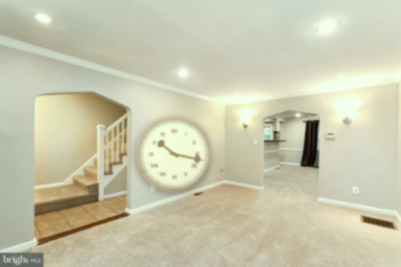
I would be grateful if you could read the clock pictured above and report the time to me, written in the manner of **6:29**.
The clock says **10:17**
